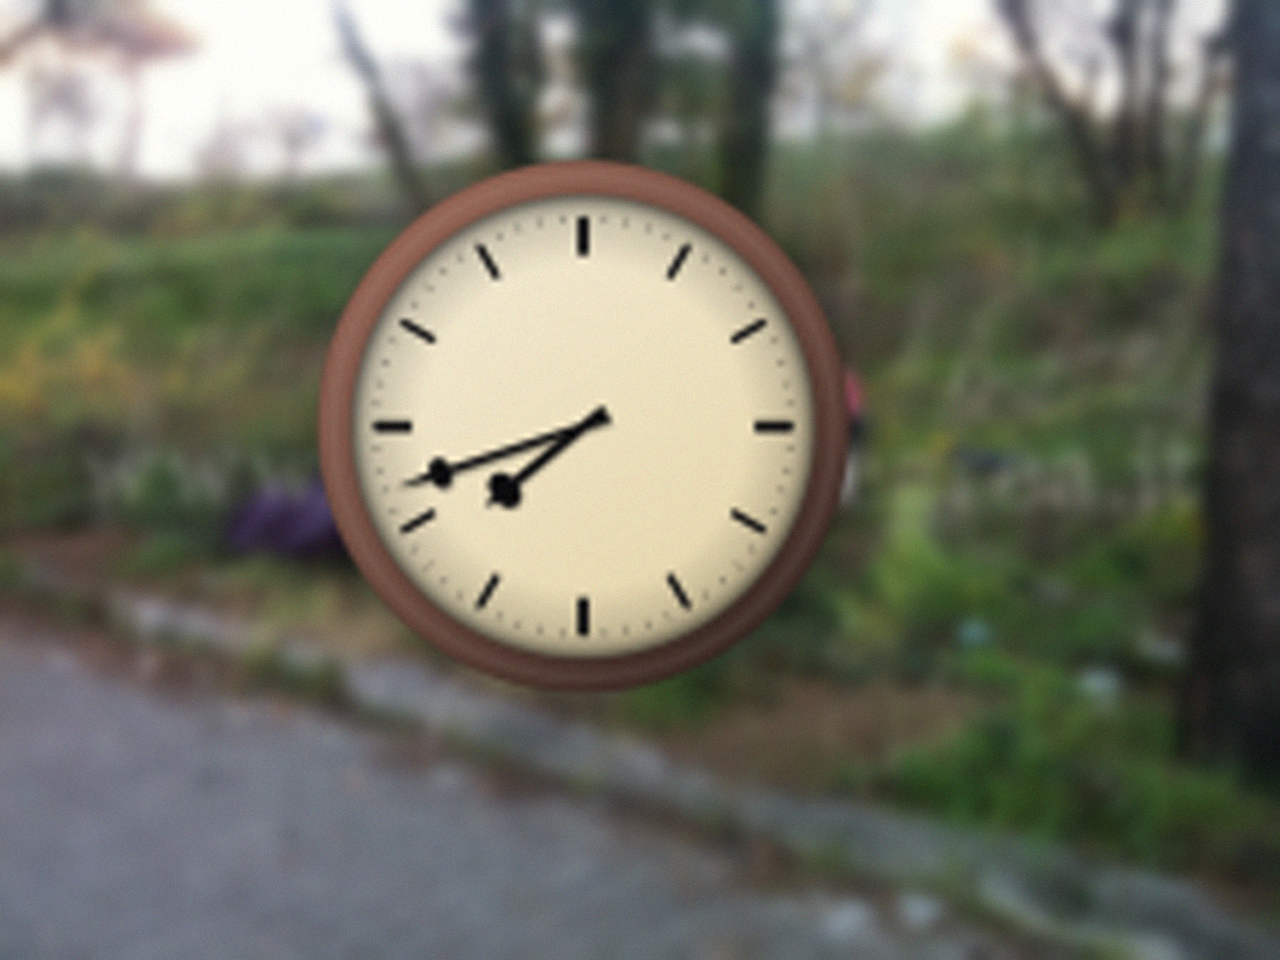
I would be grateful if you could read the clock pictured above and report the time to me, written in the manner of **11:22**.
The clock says **7:42**
